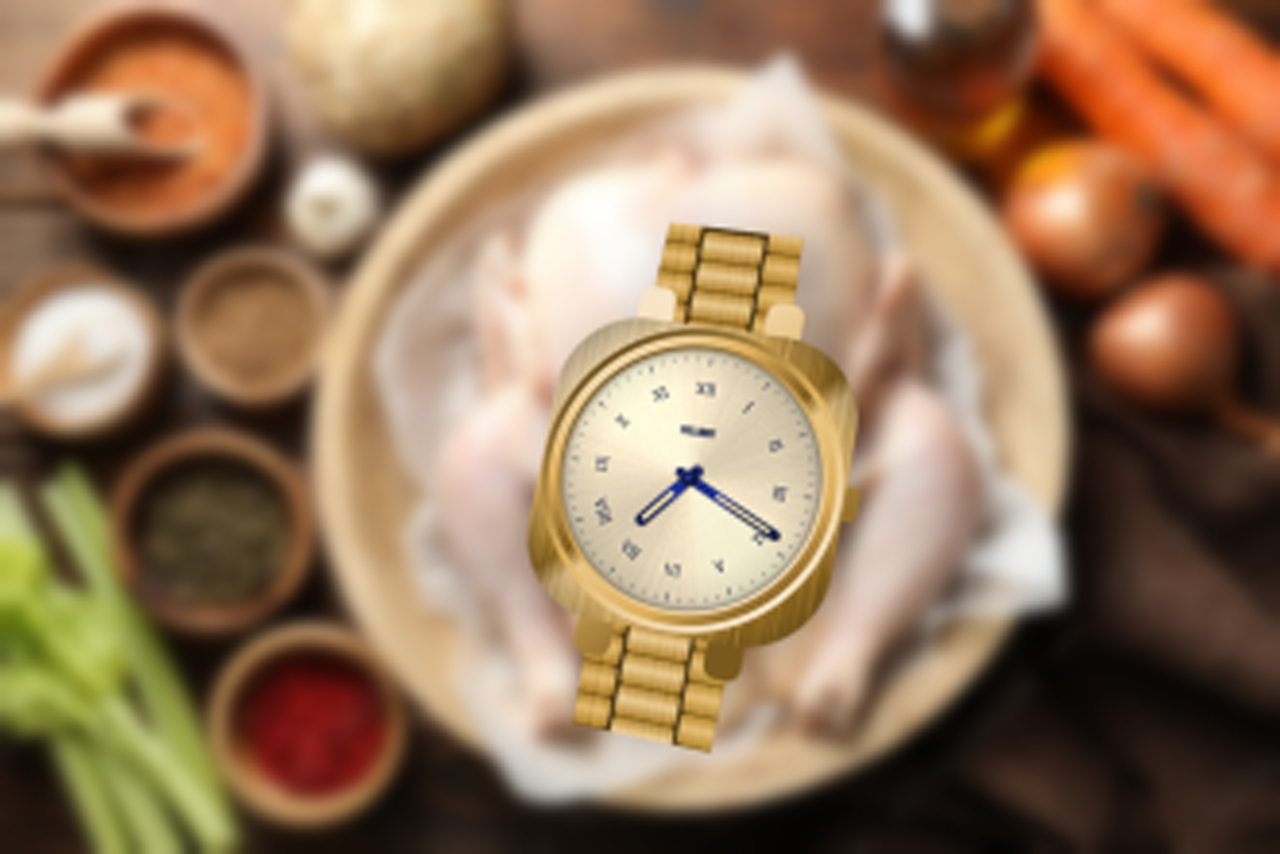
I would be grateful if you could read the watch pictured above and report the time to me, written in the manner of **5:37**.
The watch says **7:19**
